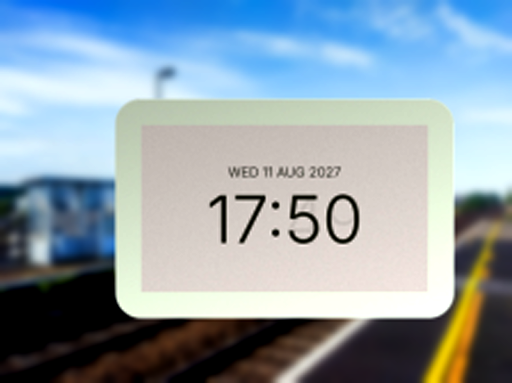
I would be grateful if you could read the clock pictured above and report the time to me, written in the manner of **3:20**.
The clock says **17:50**
